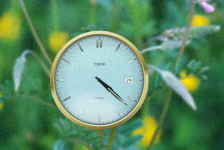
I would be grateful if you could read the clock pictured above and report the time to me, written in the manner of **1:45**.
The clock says **4:22**
